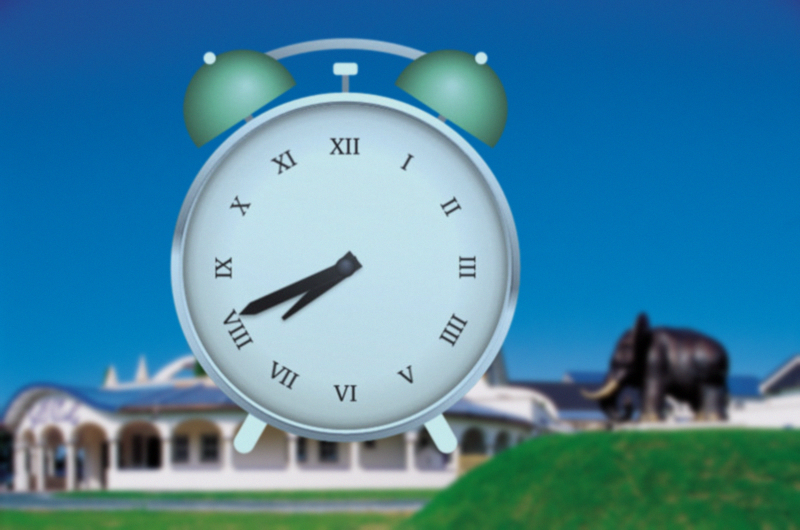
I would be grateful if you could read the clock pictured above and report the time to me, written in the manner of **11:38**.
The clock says **7:41**
